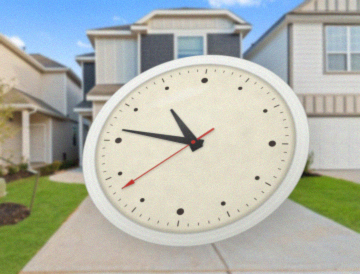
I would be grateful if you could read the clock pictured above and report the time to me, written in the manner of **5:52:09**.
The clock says **10:46:38**
